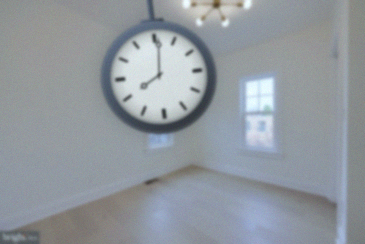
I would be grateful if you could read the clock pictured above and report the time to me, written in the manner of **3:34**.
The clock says **8:01**
